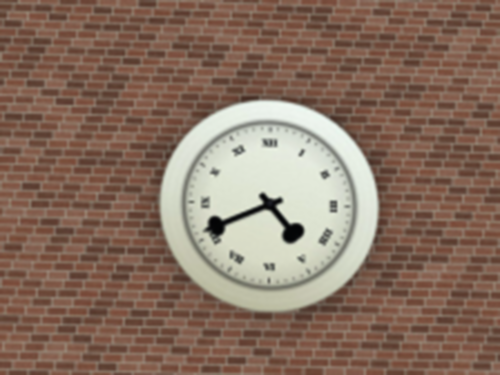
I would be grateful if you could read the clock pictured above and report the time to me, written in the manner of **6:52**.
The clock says **4:41**
